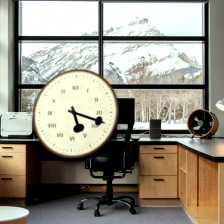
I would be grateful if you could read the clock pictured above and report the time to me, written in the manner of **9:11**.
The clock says **5:18**
